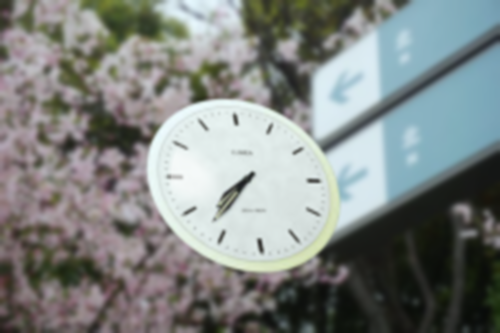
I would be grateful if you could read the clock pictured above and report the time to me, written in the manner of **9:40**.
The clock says **7:37**
